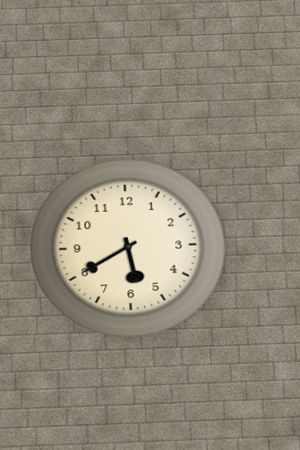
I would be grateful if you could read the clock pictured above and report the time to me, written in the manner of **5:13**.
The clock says **5:40**
